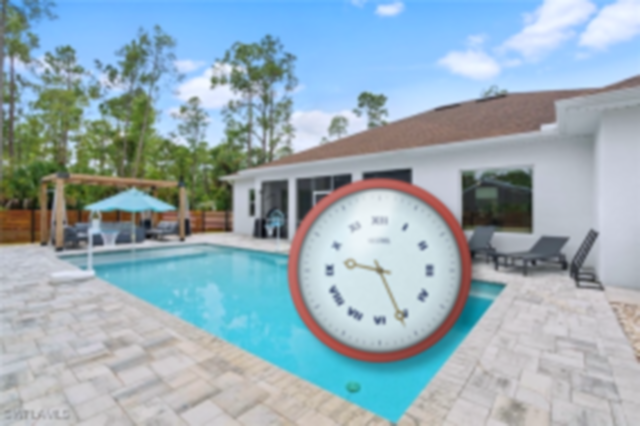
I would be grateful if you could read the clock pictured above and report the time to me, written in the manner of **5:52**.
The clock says **9:26**
